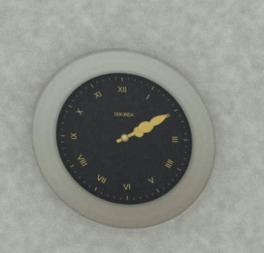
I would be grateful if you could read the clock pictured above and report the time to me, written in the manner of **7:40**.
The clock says **2:10**
